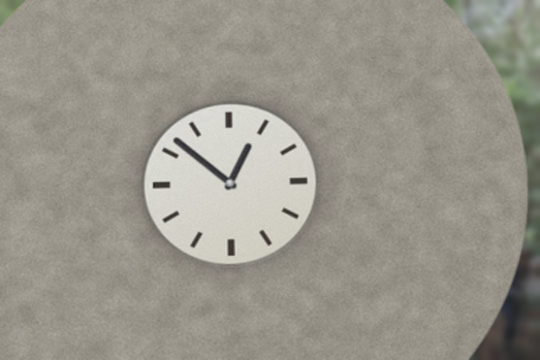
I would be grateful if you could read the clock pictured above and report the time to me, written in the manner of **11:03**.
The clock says **12:52**
